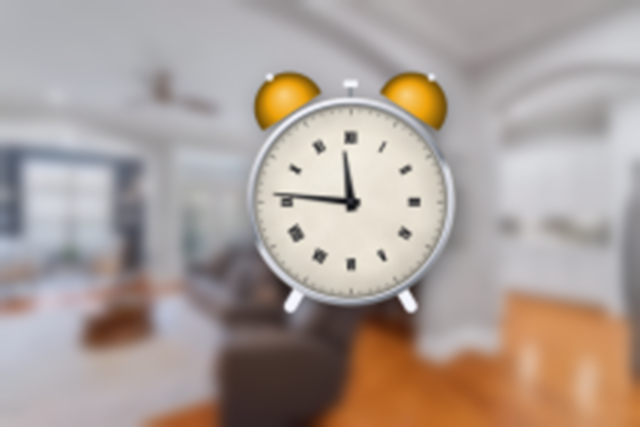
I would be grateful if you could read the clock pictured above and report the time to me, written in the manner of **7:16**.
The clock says **11:46**
